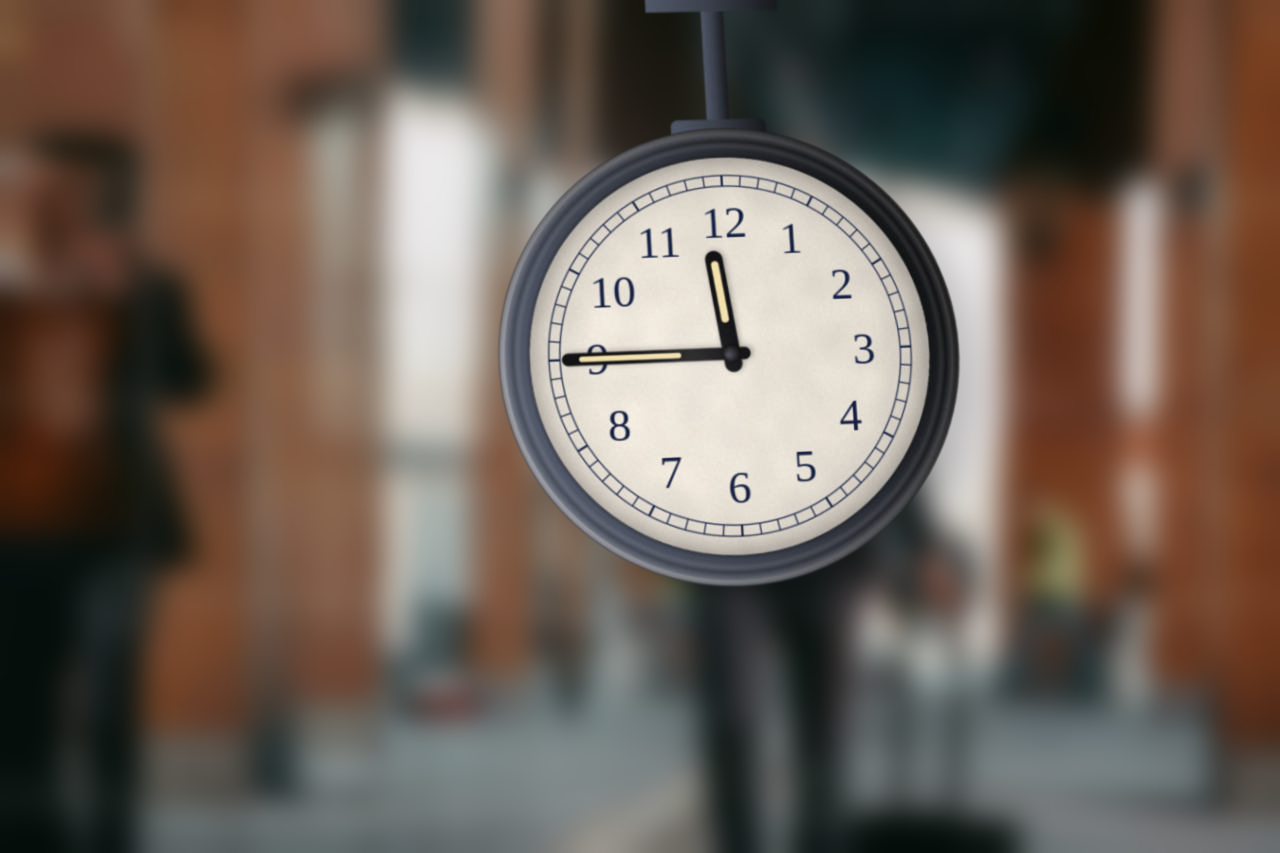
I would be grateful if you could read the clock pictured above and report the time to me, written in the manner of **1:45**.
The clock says **11:45**
